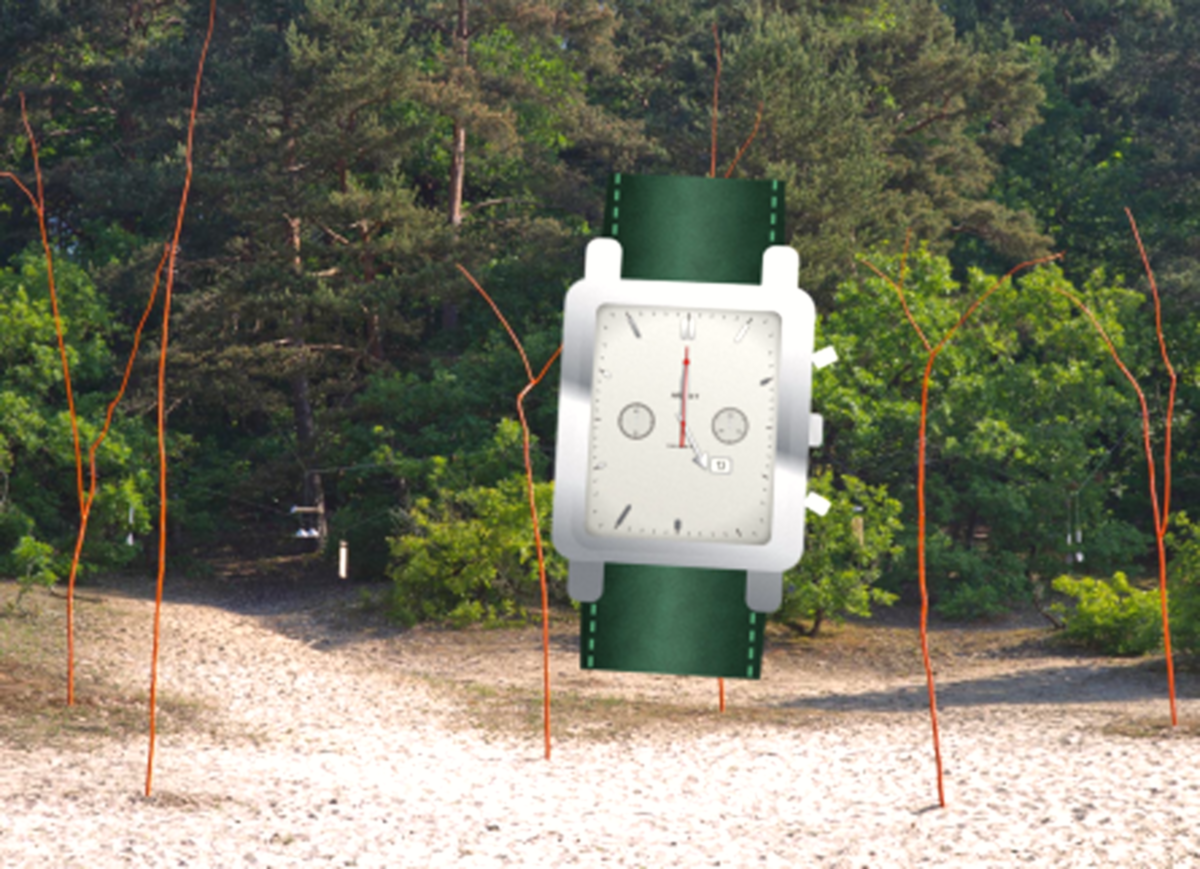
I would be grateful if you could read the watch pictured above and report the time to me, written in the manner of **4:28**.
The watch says **5:00**
